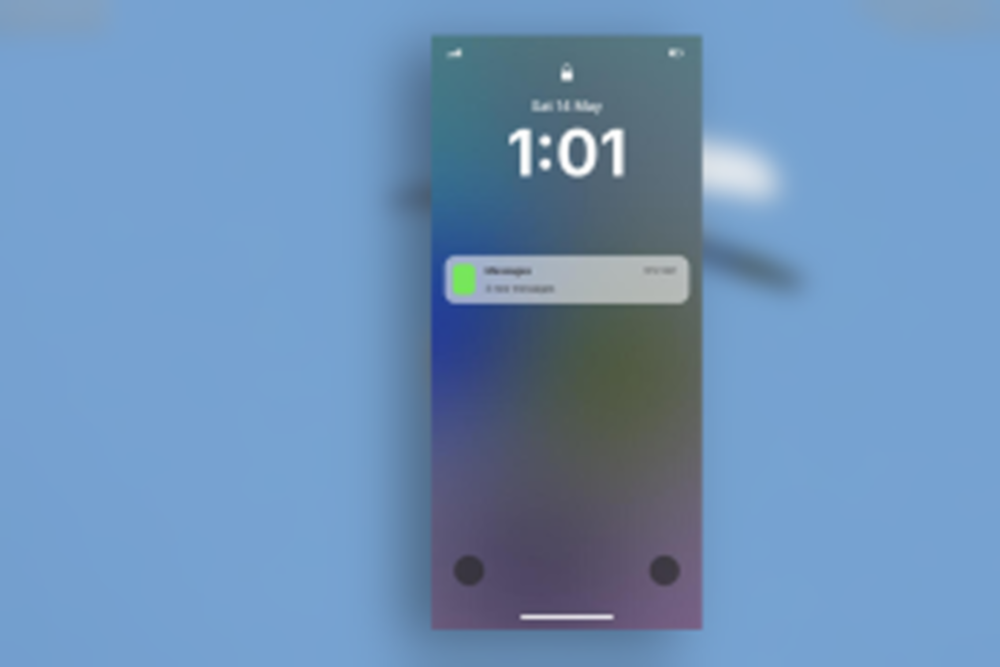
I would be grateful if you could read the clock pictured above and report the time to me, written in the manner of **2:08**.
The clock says **1:01**
